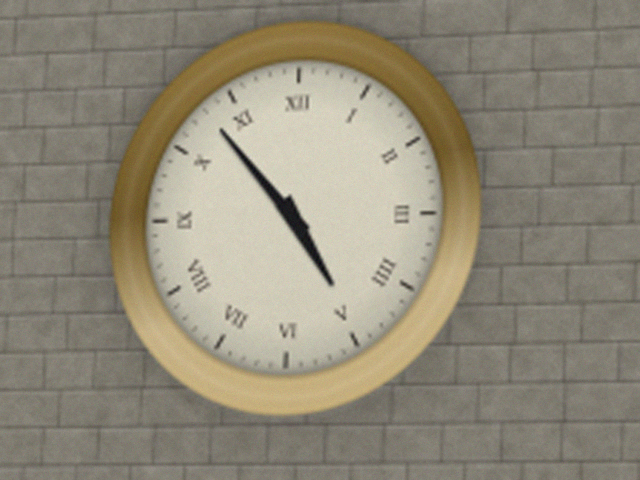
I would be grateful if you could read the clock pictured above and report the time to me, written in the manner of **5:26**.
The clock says **4:53**
